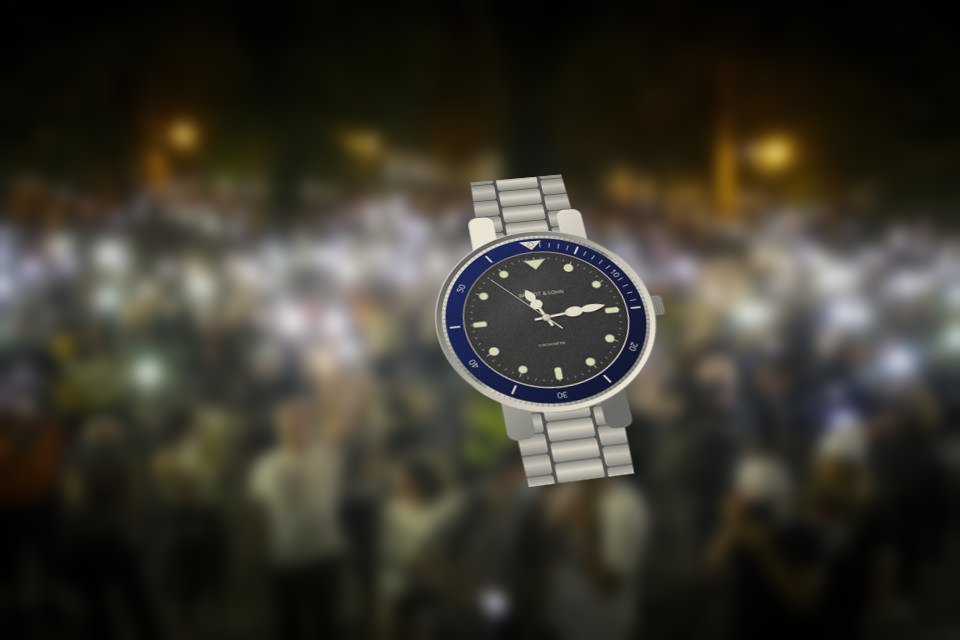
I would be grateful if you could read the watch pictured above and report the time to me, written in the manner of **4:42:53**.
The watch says **11:13:53**
